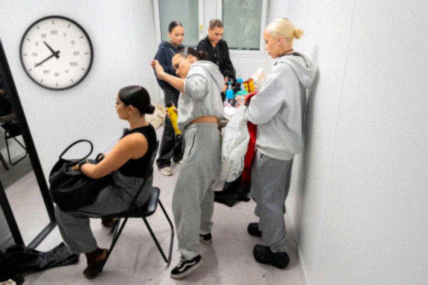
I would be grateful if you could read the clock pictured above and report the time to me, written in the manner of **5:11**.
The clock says **10:40**
